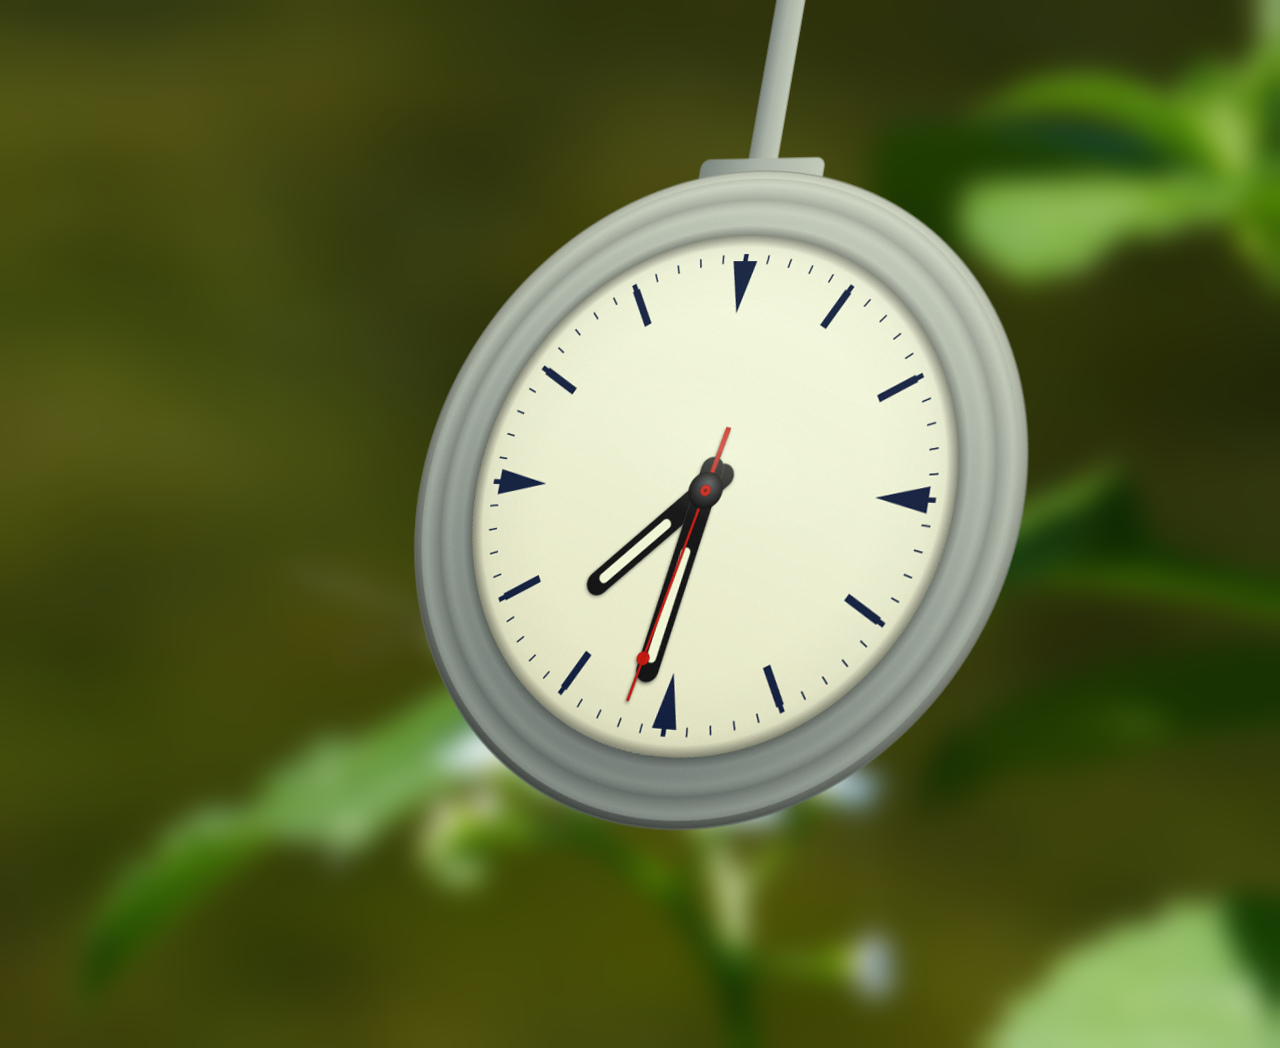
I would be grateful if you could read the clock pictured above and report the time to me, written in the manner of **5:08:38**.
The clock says **7:31:32**
